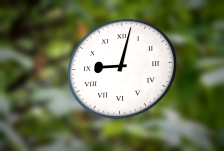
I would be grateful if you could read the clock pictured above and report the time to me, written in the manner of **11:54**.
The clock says **9:02**
